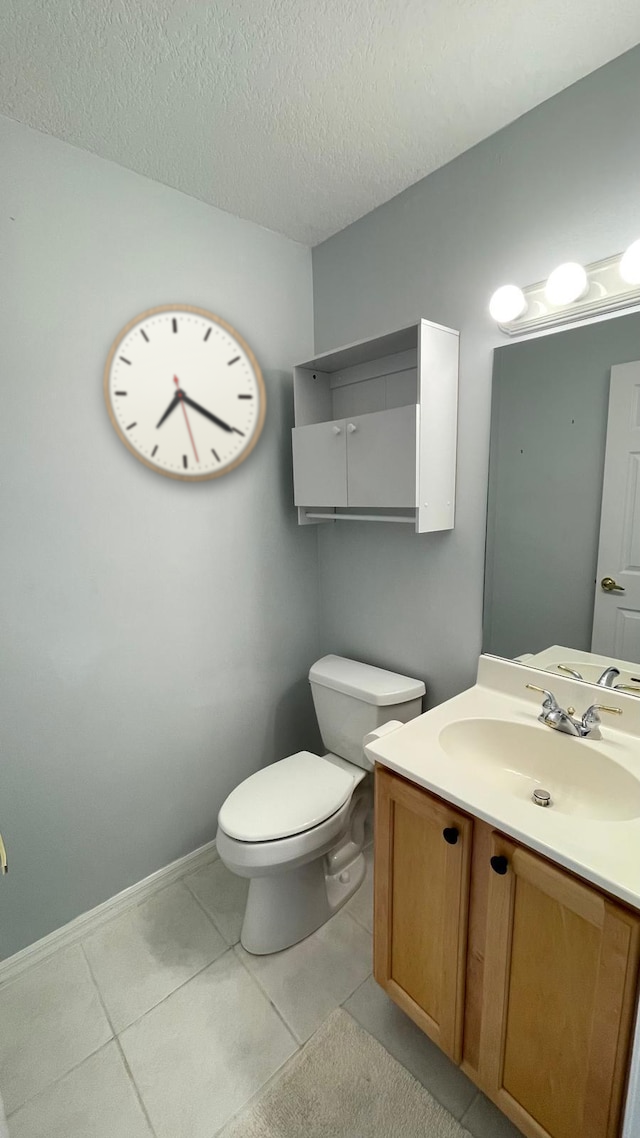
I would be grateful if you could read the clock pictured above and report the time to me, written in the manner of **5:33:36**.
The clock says **7:20:28**
